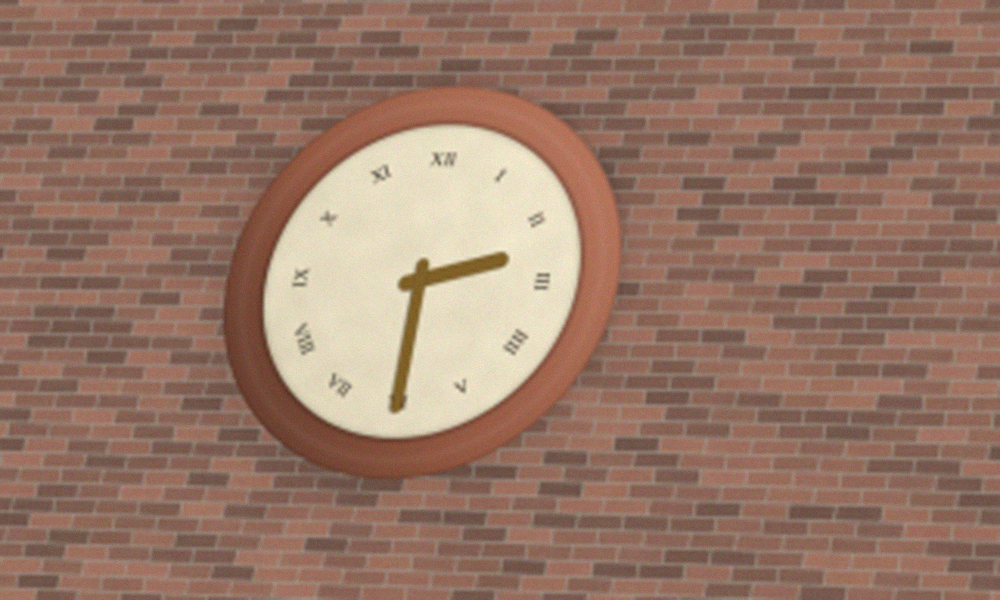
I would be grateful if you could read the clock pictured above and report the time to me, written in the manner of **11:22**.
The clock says **2:30**
